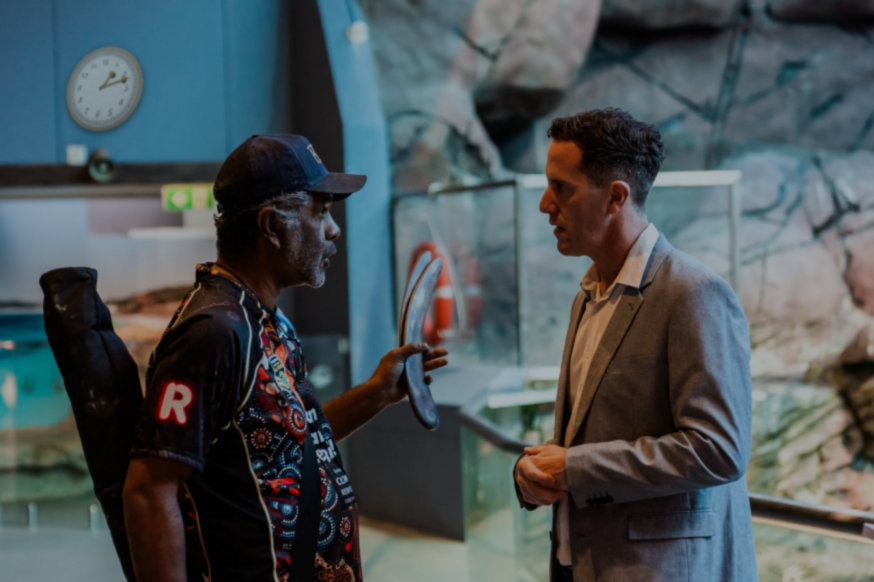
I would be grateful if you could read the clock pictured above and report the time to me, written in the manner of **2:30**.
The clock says **1:12**
